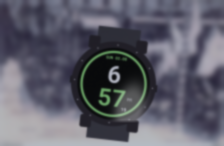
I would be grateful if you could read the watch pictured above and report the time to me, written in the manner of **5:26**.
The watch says **6:57**
